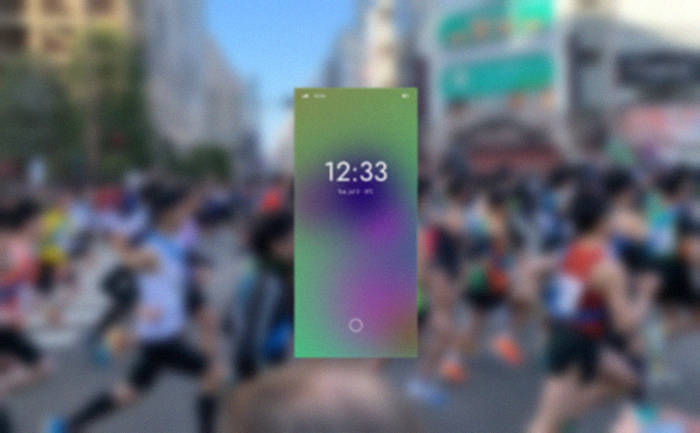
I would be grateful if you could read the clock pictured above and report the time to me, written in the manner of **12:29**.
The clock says **12:33**
